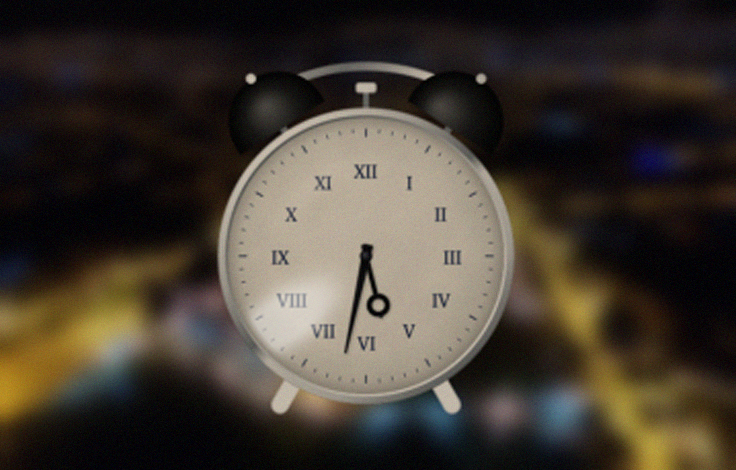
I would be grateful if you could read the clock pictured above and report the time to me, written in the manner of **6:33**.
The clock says **5:32**
